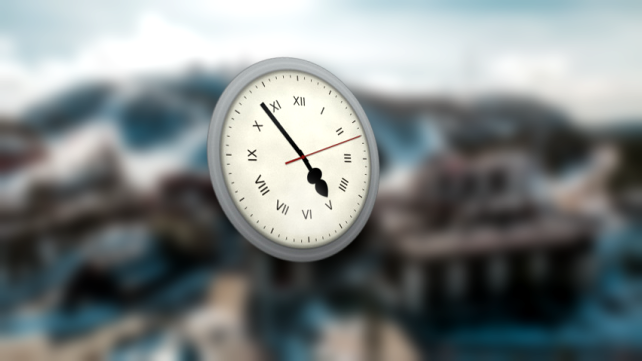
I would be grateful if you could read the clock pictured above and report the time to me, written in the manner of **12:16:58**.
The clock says **4:53:12**
